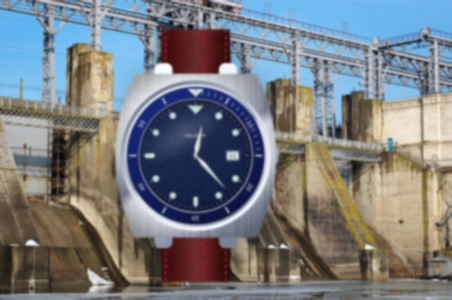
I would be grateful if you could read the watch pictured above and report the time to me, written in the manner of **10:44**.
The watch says **12:23**
